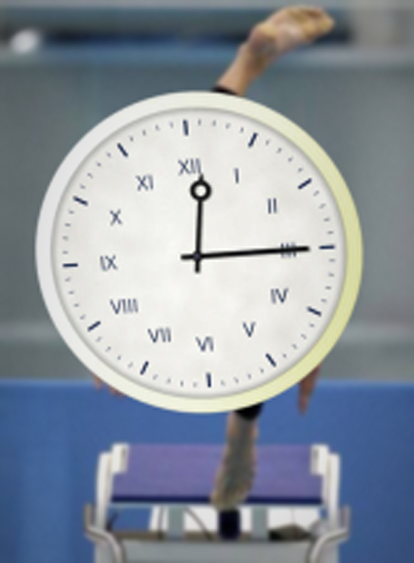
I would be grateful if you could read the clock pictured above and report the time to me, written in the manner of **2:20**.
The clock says **12:15**
